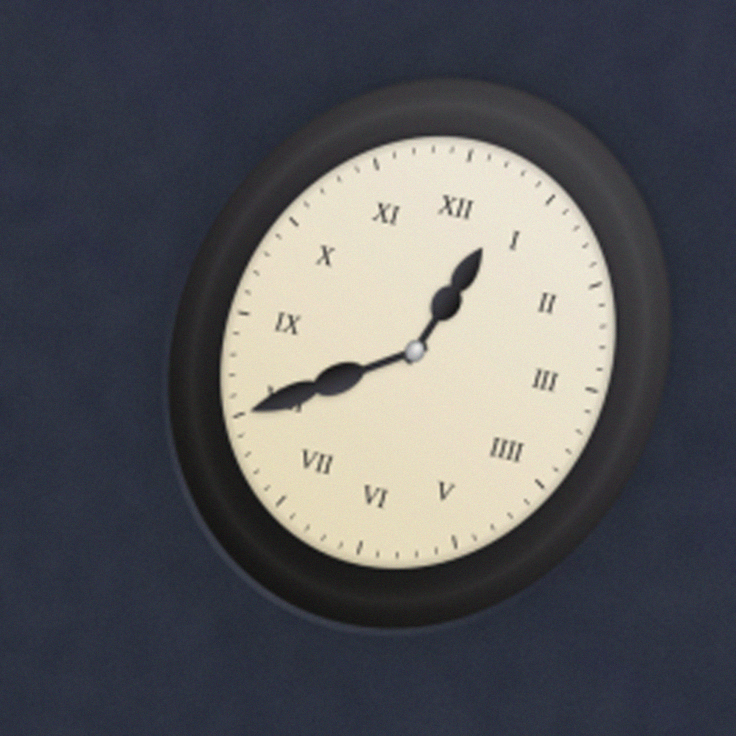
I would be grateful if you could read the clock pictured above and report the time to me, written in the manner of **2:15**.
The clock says **12:40**
